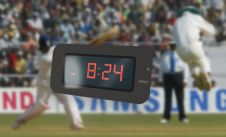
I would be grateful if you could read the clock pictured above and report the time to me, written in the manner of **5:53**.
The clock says **8:24**
